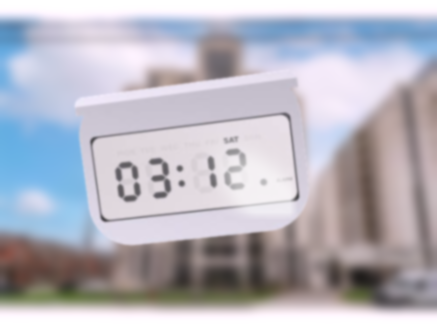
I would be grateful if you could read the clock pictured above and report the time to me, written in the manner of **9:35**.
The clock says **3:12**
